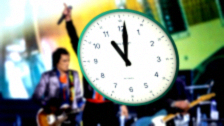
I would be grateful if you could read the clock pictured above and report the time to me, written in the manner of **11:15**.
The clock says **11:01**
